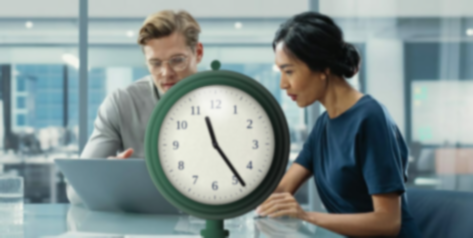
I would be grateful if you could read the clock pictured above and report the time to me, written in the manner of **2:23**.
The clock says **11:24**
